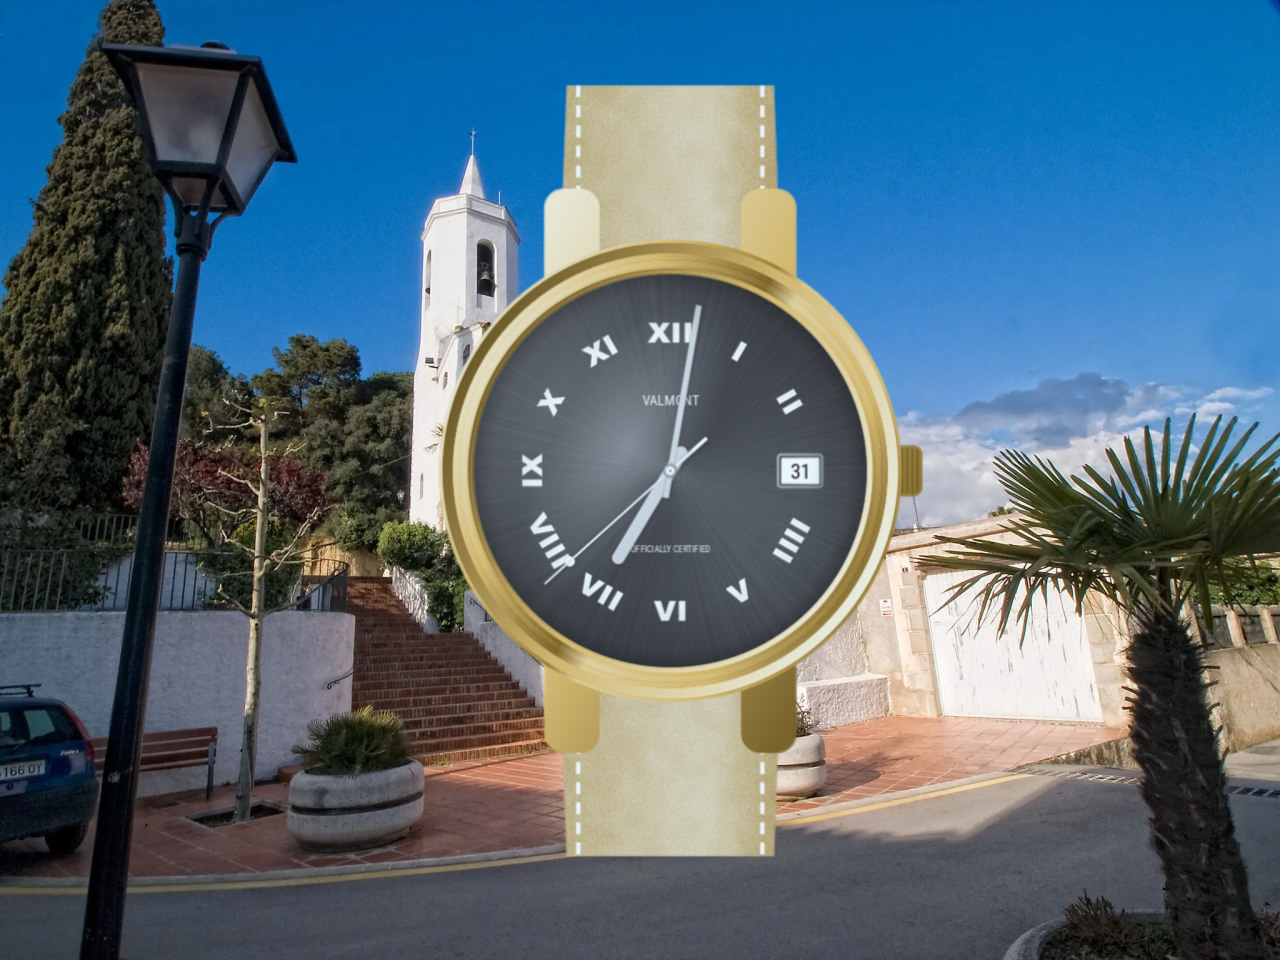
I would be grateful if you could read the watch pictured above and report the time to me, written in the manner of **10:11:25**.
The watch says **7:01:38**
